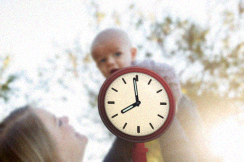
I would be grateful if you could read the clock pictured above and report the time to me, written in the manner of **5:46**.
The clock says **7:59**
